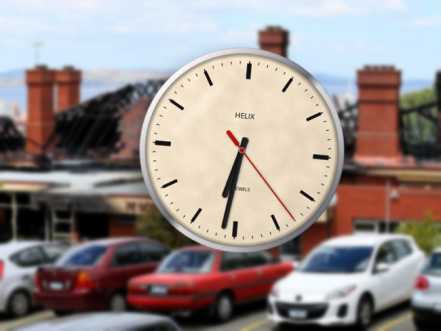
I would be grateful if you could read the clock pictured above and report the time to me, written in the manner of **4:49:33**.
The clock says **6:31:23**
